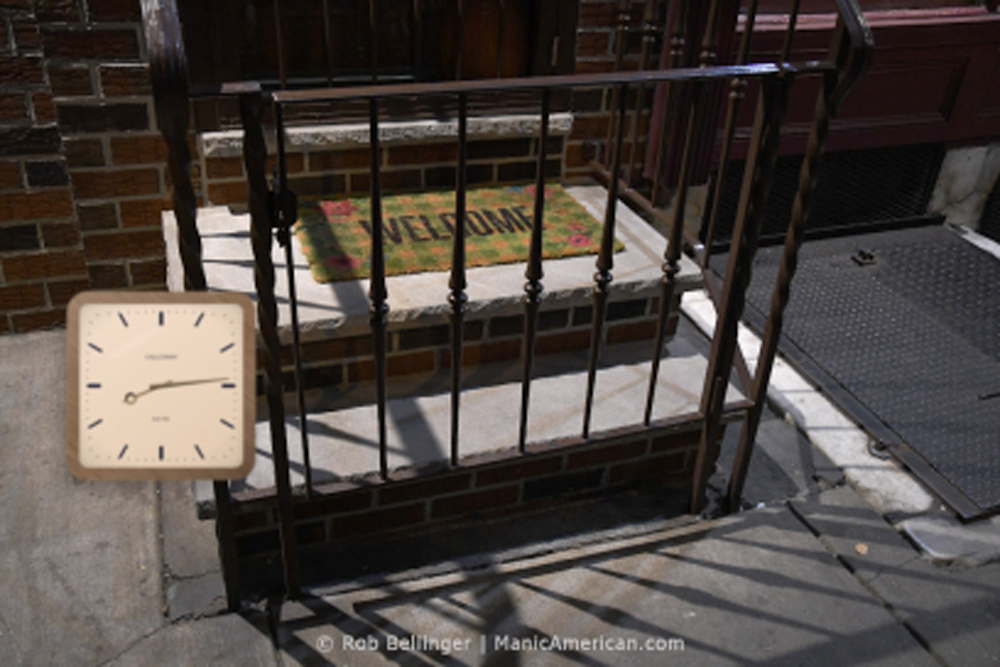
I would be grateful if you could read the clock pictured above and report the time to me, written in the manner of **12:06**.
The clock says **8:14**
